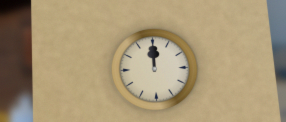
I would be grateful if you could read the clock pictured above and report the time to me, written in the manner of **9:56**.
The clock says **12:00**
